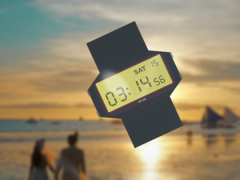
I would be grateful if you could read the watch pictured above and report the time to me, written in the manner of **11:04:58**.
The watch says **3:14:56**
